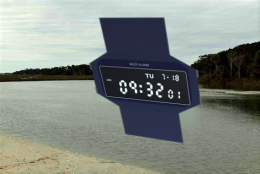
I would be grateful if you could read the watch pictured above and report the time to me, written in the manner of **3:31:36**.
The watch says **9:32:01**
